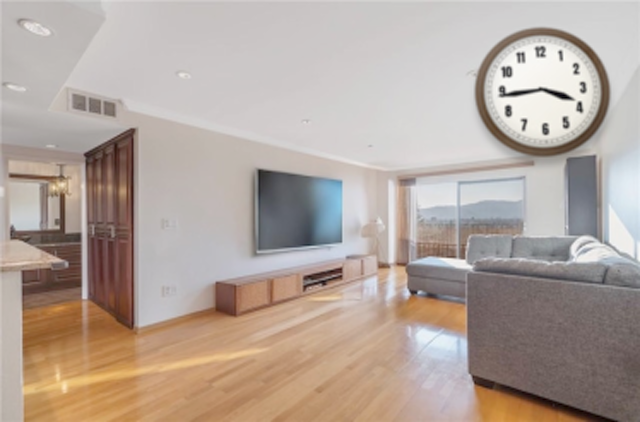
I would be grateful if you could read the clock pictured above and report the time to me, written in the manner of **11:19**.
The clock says **3:44**
